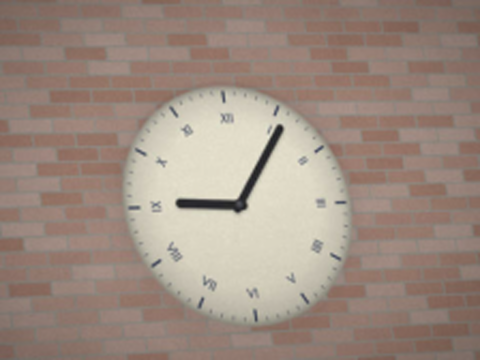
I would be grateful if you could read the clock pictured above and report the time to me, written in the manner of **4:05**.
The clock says **9:06**
